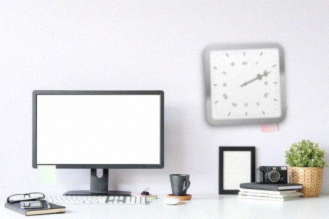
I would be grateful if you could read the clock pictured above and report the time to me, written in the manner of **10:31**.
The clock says **2:11**
